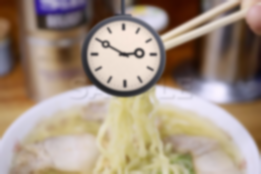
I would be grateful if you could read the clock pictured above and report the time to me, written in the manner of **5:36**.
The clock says **2:50**
